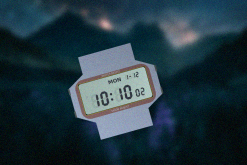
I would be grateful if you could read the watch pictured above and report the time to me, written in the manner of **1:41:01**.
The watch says **10:10:02**
